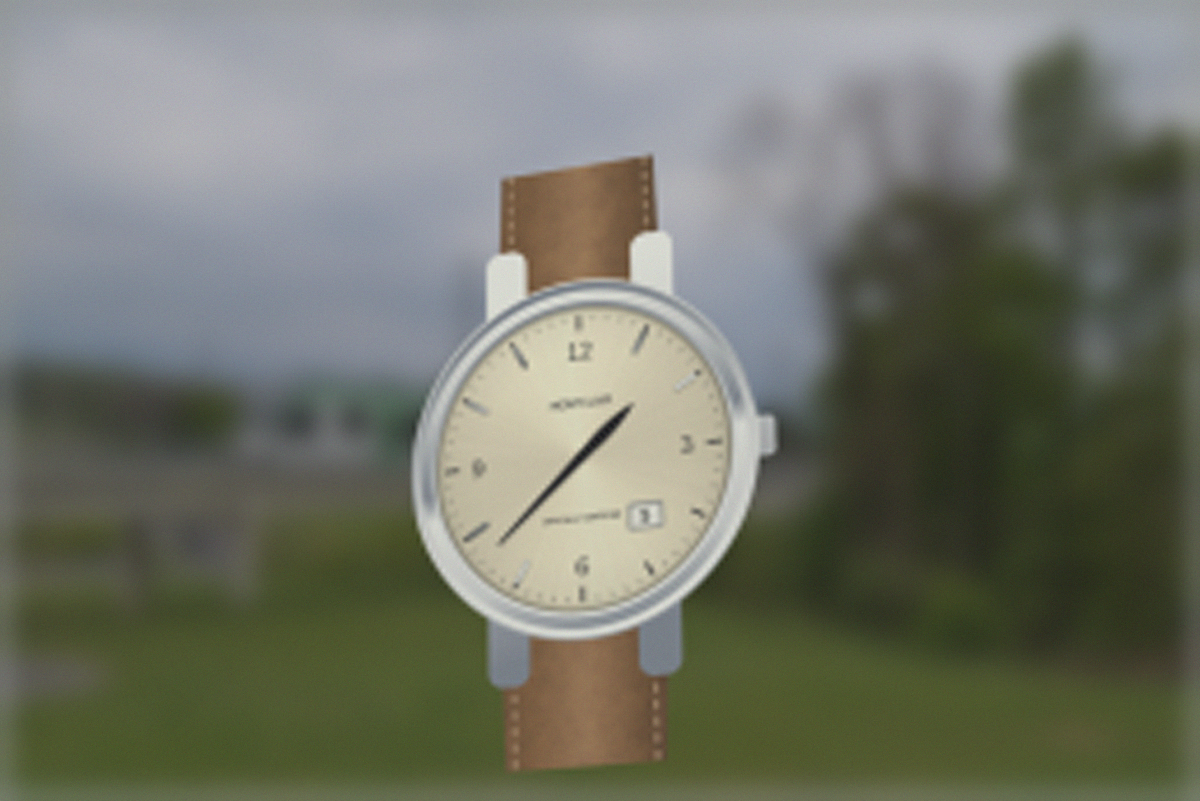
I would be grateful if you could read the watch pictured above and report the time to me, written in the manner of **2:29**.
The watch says **1:38**
